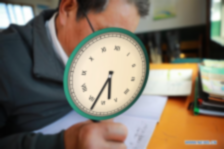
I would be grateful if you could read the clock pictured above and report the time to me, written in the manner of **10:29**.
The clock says **5:33**
